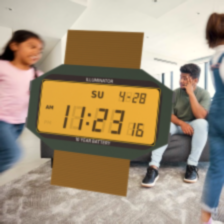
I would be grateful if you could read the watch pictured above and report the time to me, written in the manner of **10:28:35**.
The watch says **11:23:16**
